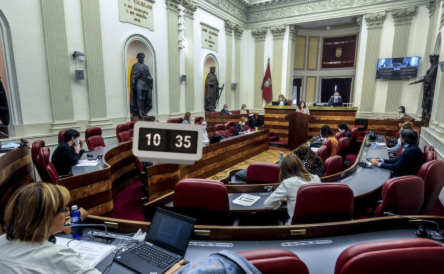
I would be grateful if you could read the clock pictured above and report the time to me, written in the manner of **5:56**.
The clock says **10:35**
